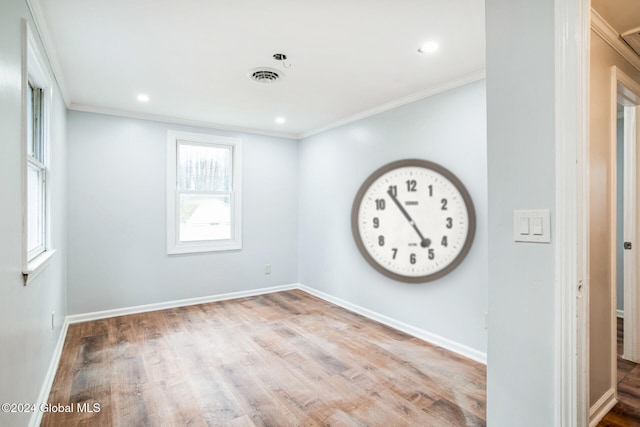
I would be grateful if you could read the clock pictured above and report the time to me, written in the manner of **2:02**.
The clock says **4:54**
